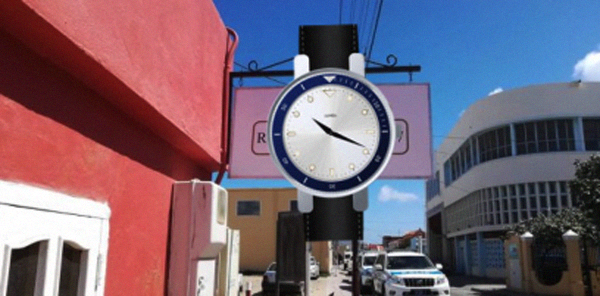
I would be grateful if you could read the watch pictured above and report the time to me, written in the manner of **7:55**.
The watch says **10:19**
